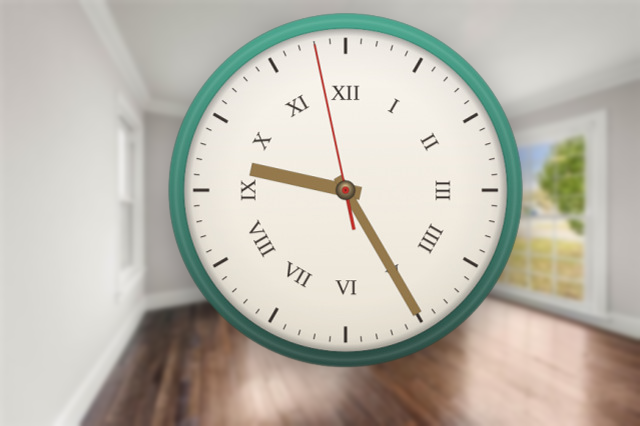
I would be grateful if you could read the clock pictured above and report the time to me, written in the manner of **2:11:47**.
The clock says **9:24:58**
